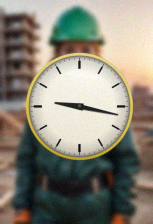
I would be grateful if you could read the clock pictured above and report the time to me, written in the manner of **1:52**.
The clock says **9:17**
